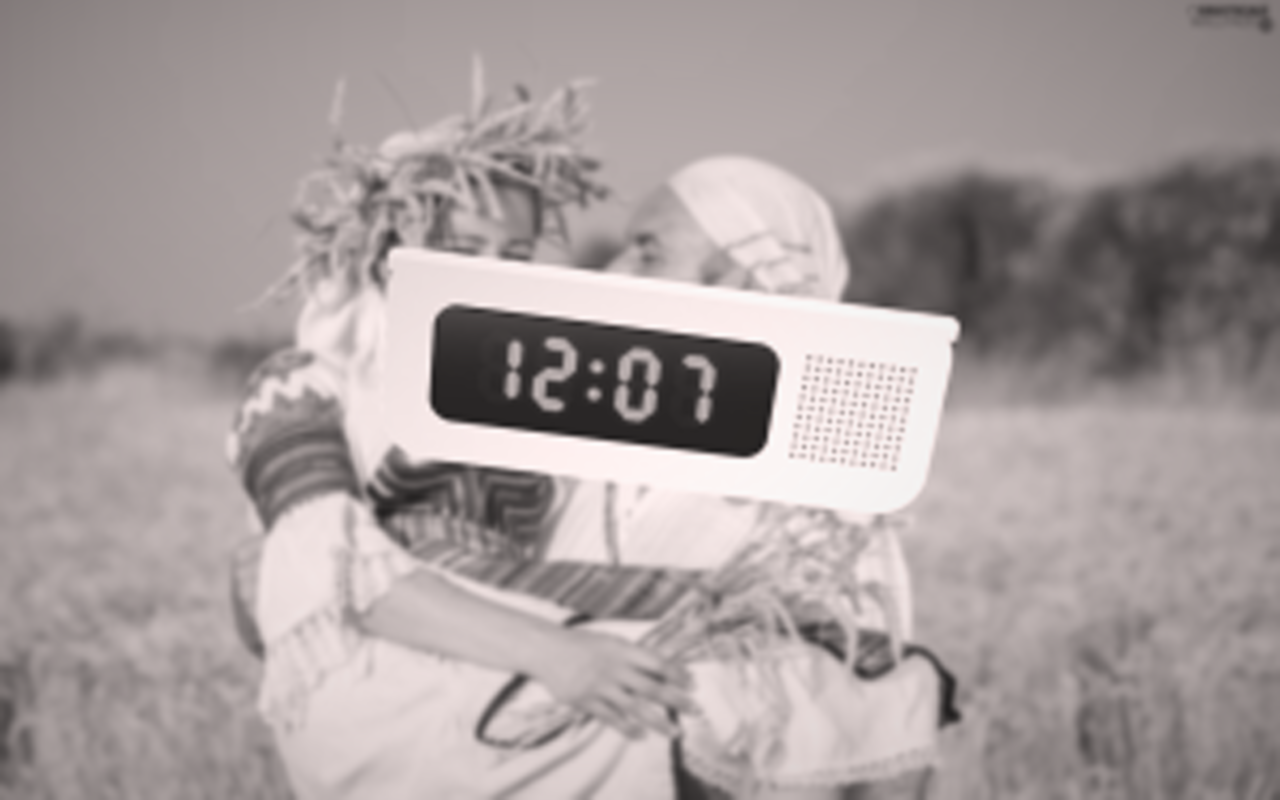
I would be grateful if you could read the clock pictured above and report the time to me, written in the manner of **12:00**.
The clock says **12:07**
